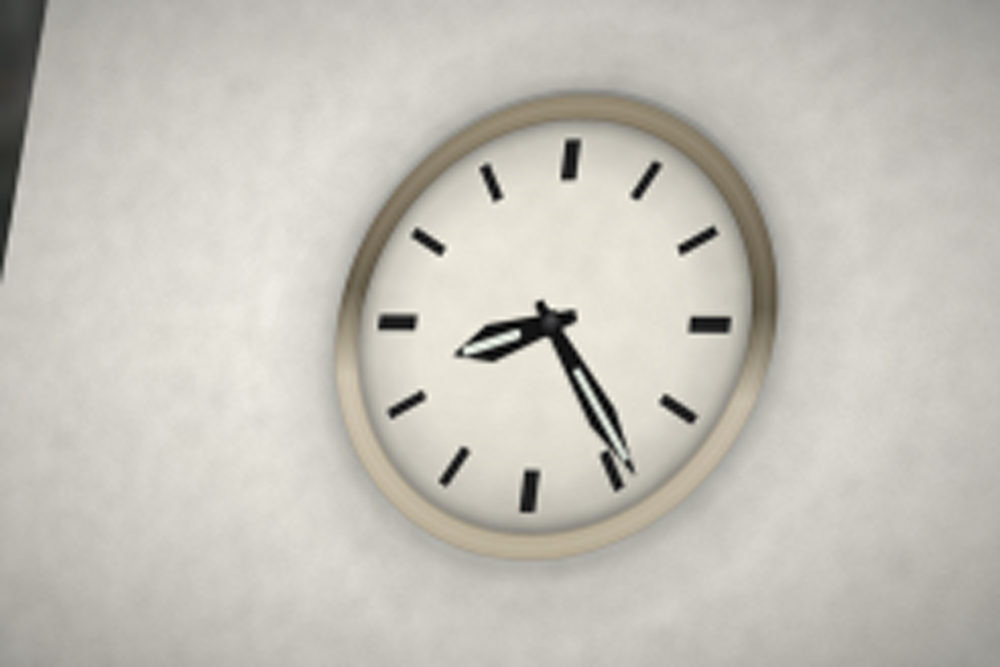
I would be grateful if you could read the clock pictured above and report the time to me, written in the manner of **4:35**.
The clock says **8:24**
